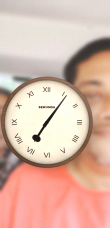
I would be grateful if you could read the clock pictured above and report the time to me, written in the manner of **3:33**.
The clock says **7:06**
